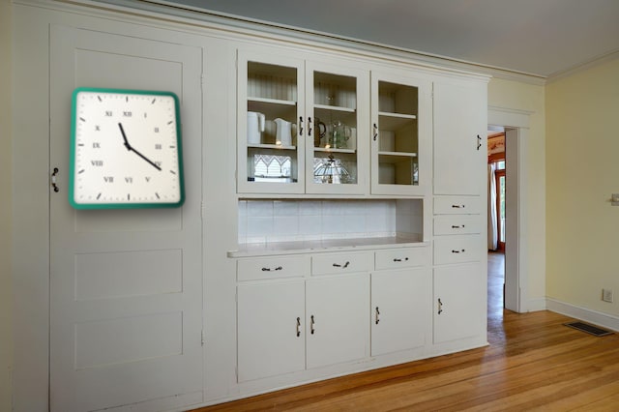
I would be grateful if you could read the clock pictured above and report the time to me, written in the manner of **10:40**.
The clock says **11:21**
